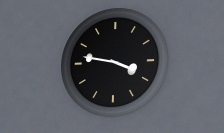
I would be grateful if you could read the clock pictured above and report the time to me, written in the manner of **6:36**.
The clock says **3:47**
